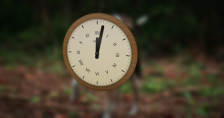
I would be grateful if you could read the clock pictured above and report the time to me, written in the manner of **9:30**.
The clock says **12:02**
